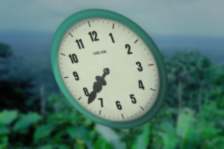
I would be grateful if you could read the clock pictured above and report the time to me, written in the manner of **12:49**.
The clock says **7:38**
